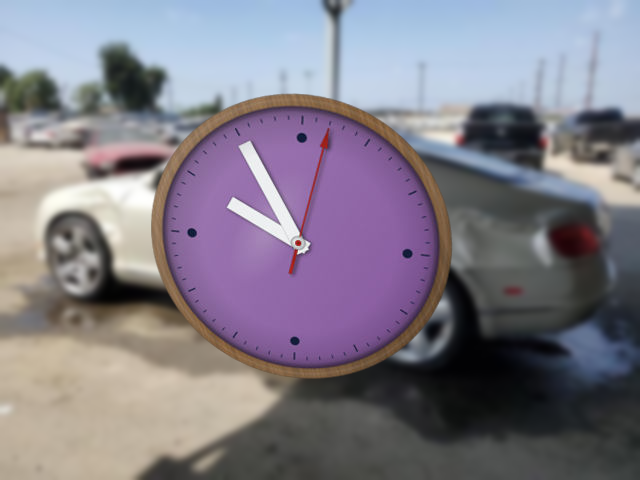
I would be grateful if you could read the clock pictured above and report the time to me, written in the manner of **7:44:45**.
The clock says **9:55:02**
